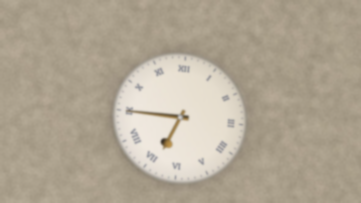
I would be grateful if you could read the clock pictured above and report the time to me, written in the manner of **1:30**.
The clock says **6:45**
